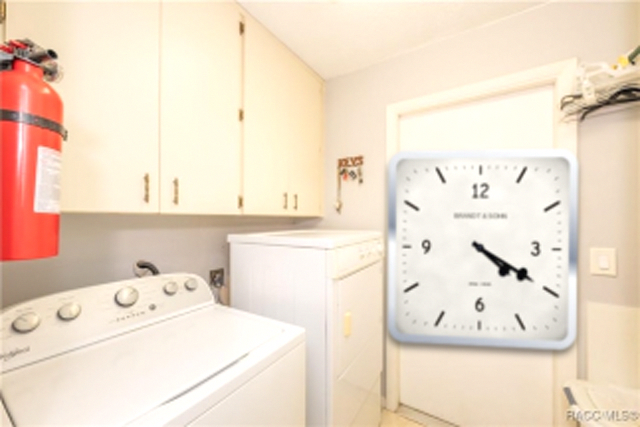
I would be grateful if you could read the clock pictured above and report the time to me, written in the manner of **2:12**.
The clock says **4:20**
